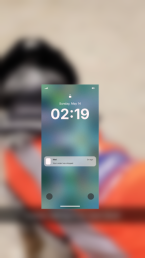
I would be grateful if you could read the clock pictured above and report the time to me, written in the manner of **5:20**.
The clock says **2:19**
